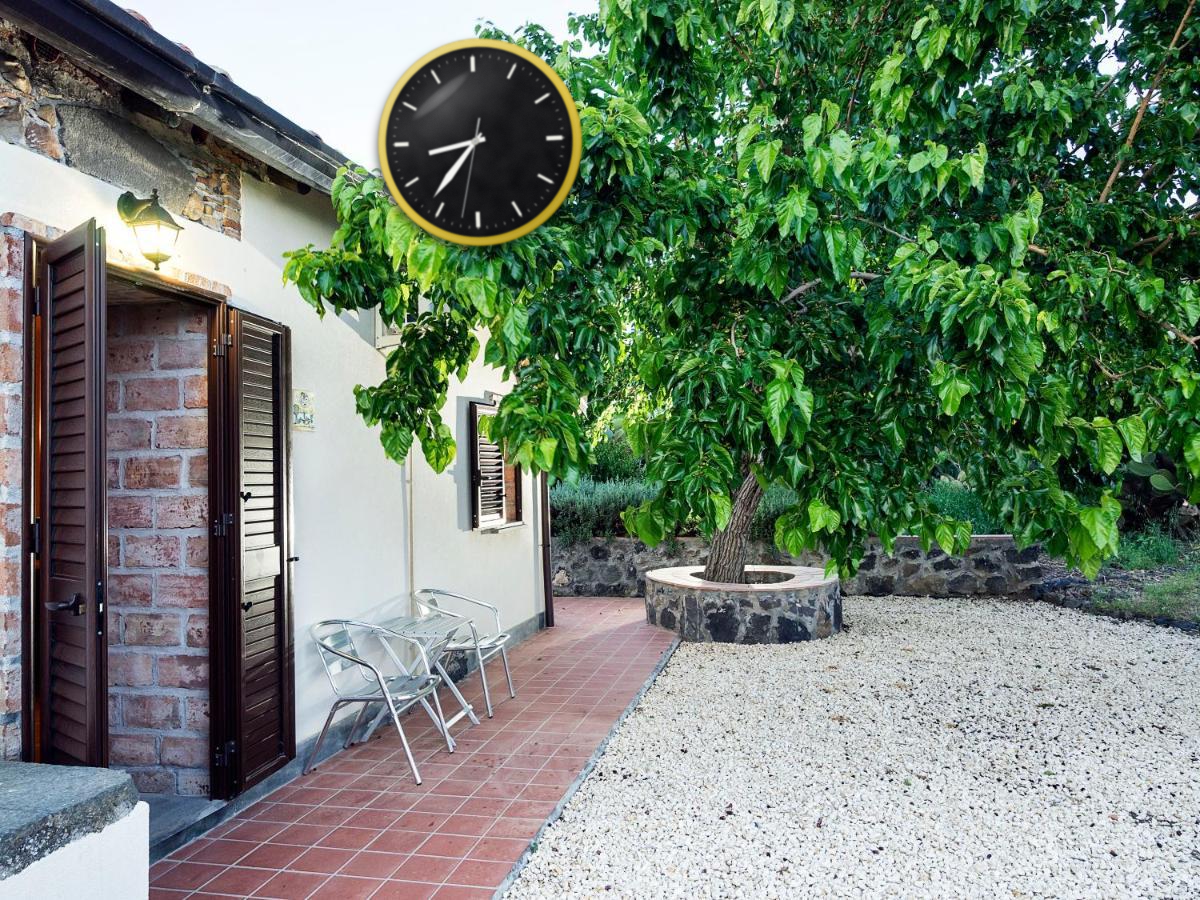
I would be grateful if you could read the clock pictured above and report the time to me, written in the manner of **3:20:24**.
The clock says **8:36:32**
